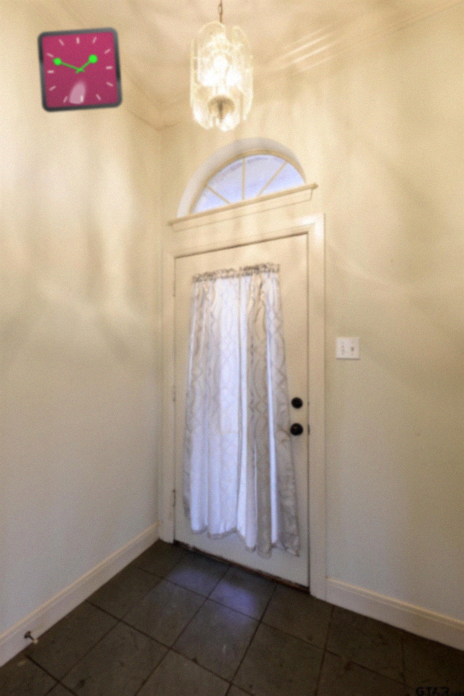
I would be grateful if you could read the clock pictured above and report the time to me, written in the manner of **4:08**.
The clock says **1:49**
